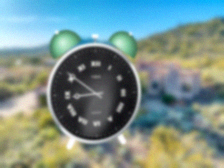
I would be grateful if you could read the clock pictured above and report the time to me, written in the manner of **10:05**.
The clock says **8:51**
